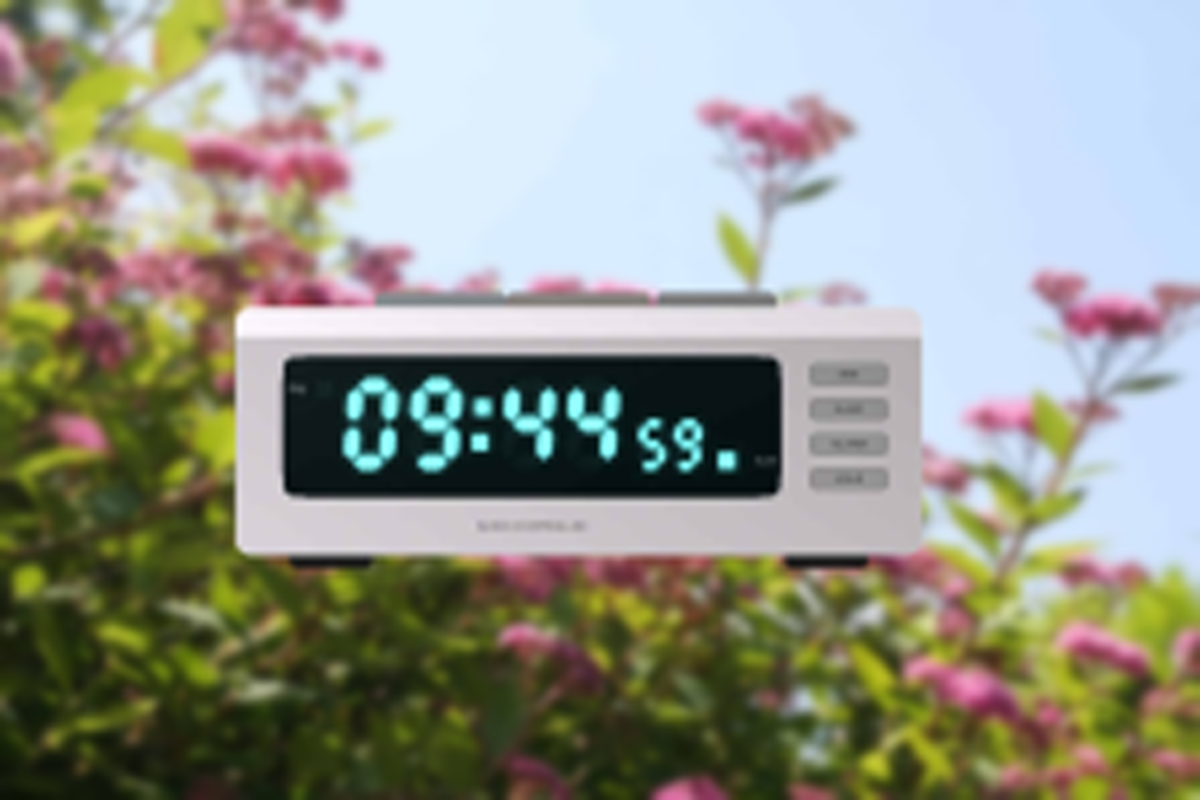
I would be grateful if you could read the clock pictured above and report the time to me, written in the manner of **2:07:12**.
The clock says **9:44:59**
